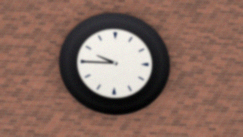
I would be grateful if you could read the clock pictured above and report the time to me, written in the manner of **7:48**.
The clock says **9:45**
